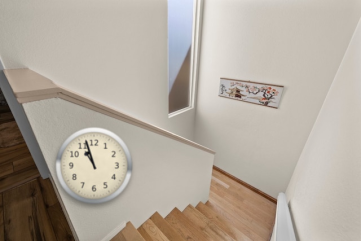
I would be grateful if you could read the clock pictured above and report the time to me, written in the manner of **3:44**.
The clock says **10:57**
